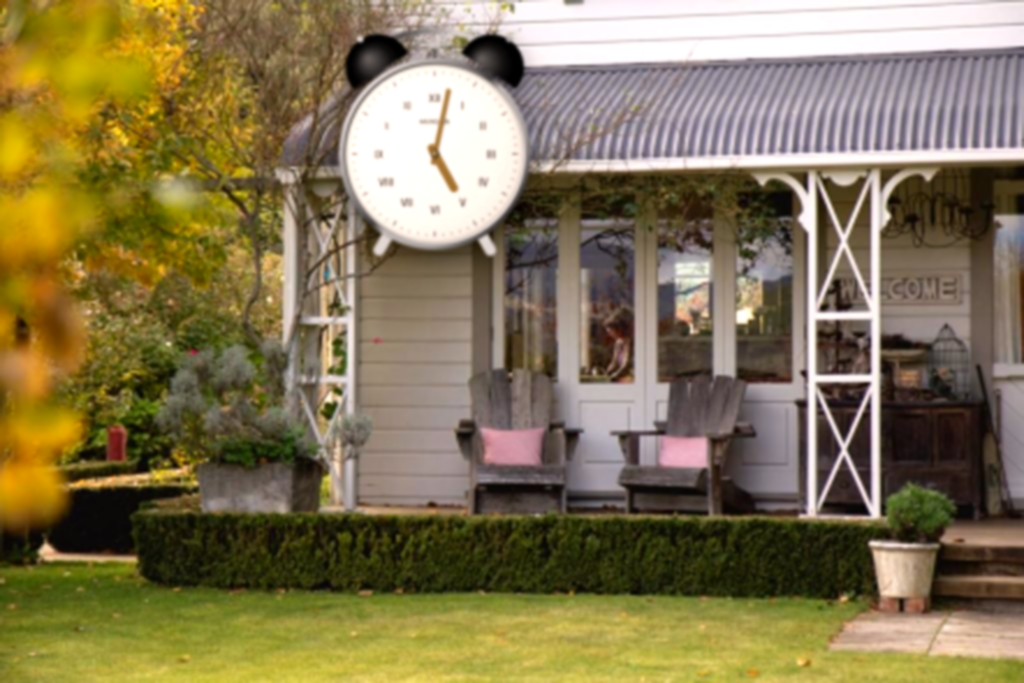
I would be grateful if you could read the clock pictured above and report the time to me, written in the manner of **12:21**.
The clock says **5:02**
